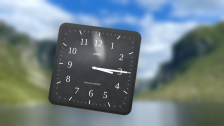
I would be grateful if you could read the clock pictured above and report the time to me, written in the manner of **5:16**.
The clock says **3:15**
